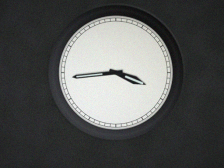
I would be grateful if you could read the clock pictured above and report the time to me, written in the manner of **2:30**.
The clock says **3:44**
